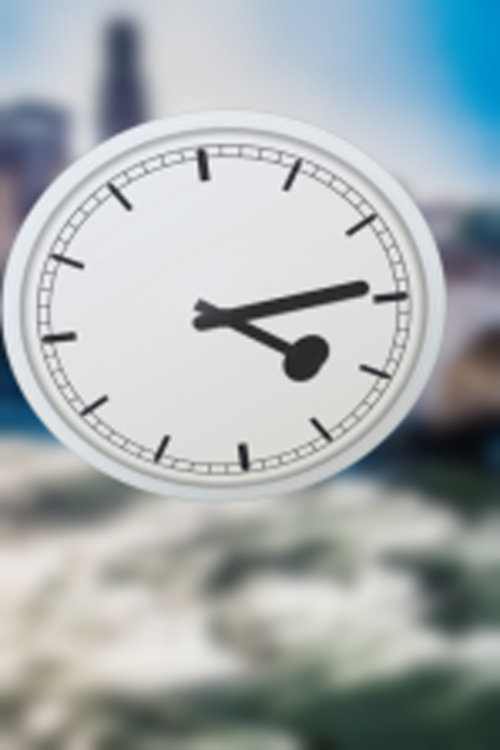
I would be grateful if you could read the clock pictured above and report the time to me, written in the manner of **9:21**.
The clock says **4:14**
